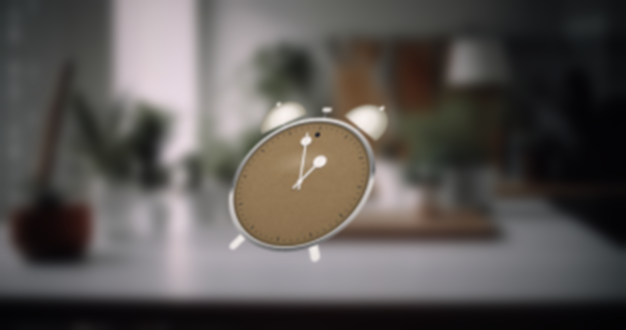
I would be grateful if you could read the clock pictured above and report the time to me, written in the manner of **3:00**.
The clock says **12:58**
